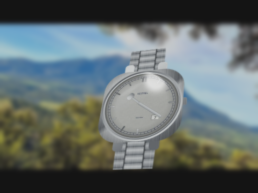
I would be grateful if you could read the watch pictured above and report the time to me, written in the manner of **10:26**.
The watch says **10:21**
